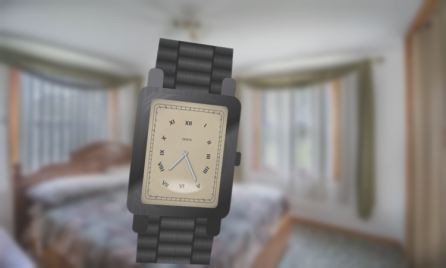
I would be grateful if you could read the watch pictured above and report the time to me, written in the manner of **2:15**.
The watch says **7:25**
